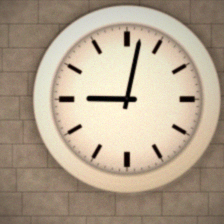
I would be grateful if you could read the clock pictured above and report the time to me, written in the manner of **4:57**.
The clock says **9:02**
